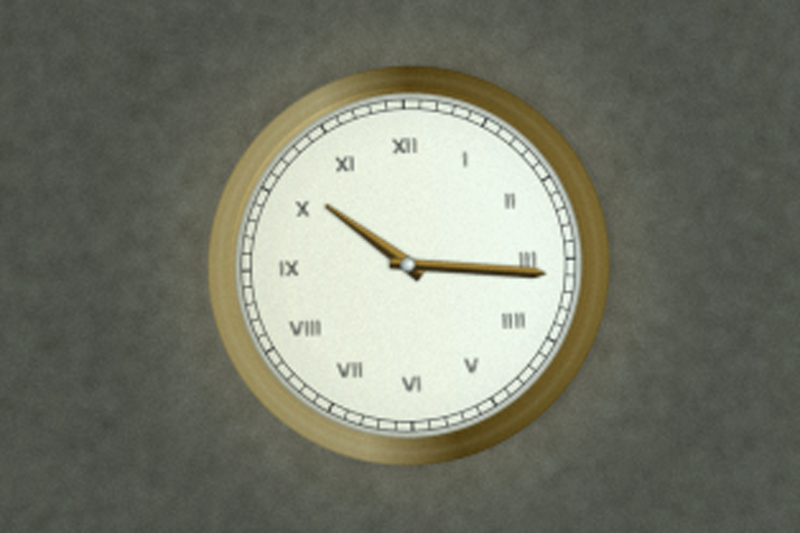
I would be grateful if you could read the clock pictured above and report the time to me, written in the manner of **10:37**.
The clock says **10:16**
